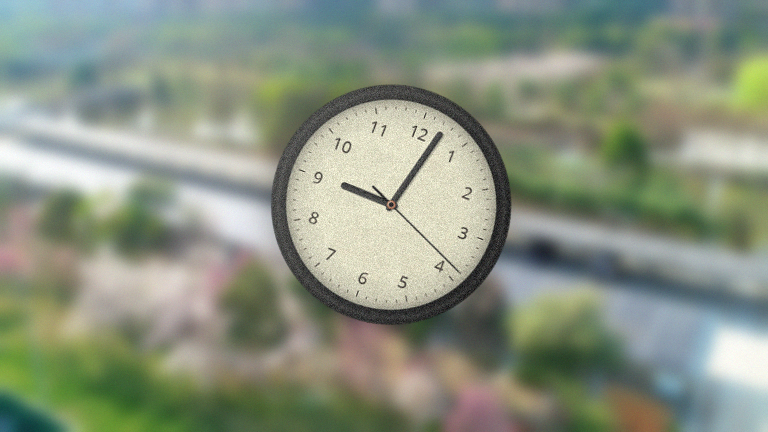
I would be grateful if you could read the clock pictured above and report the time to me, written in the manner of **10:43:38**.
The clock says **9:02:19**
